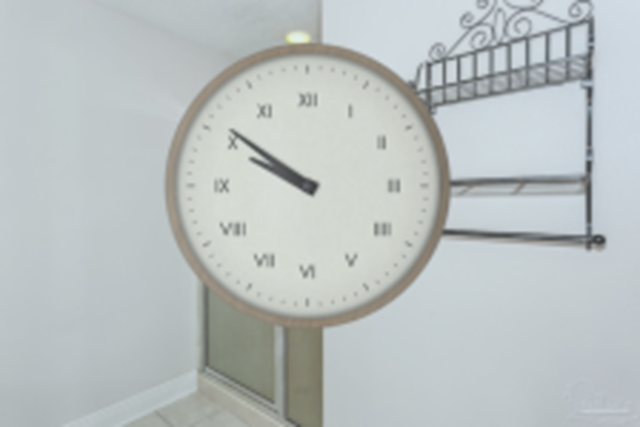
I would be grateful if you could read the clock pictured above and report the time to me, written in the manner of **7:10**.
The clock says **9:51**
